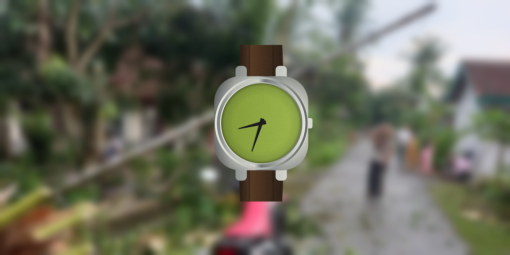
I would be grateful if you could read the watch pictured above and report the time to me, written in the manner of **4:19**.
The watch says **8:33**
